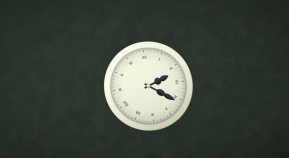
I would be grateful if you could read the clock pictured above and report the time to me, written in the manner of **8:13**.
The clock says **2:21**
